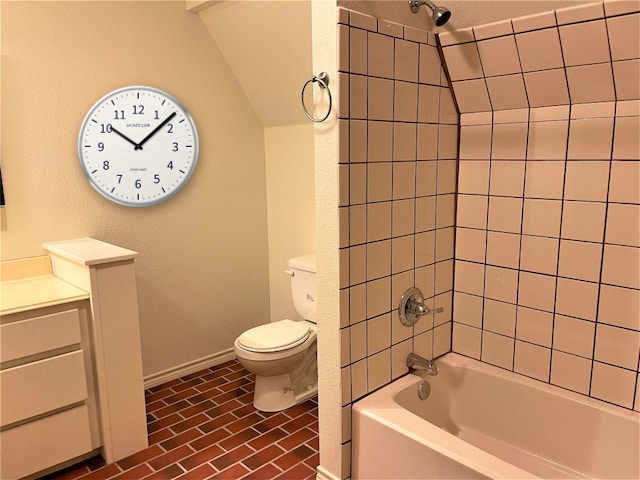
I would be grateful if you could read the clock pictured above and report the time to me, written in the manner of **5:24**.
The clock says **10:08**
